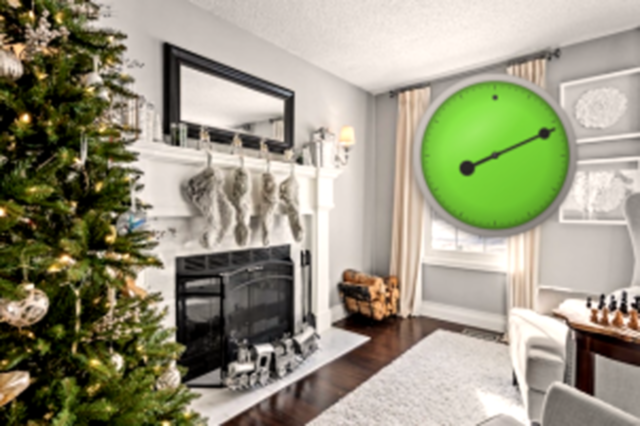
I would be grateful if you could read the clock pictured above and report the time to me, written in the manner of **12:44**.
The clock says **8:11**
